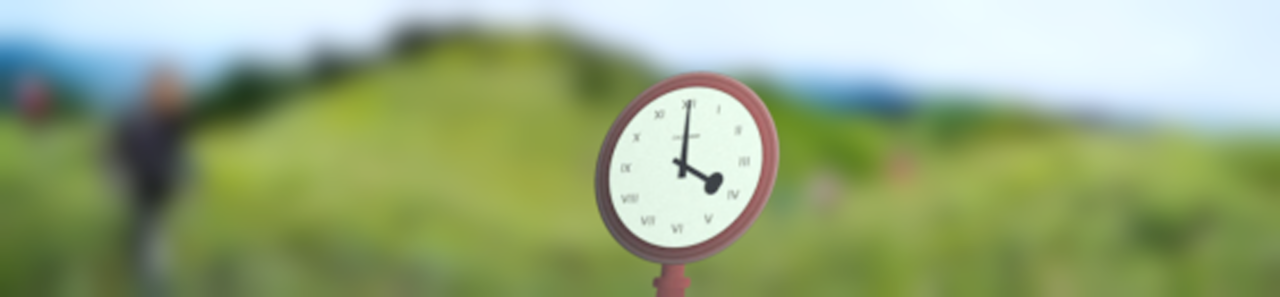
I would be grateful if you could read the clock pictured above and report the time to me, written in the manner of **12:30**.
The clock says **4:00**
